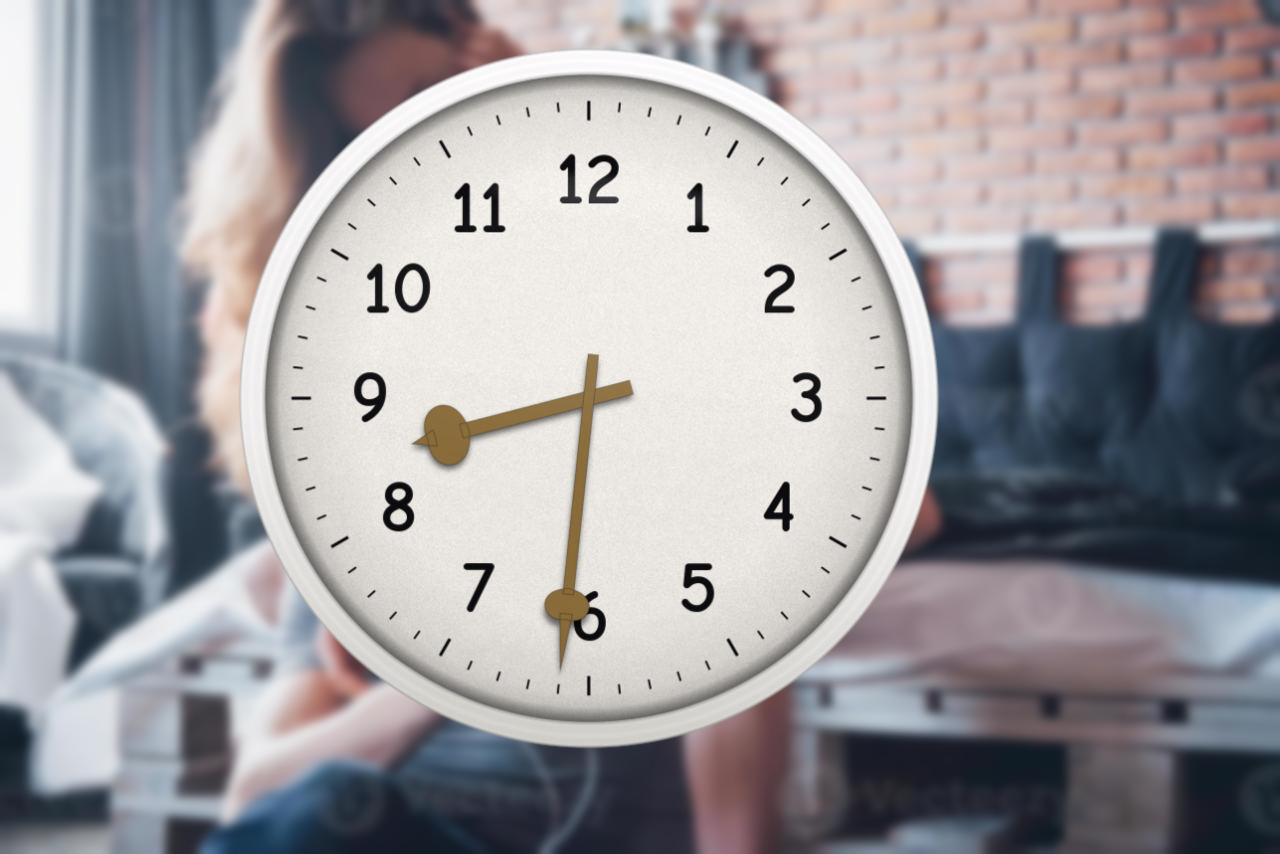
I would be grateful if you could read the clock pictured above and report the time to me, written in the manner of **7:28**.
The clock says **8:31**
